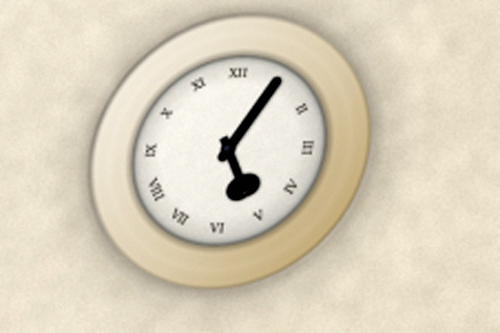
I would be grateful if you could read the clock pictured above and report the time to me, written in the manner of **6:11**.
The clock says **5:05**
